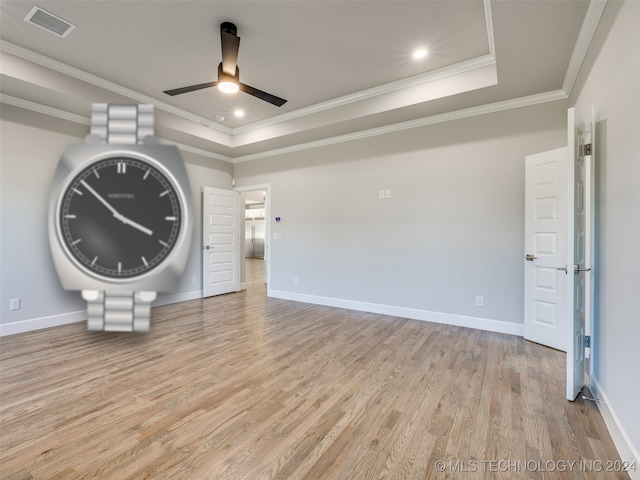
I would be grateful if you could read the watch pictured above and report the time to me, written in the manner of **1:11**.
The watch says **3:52**
